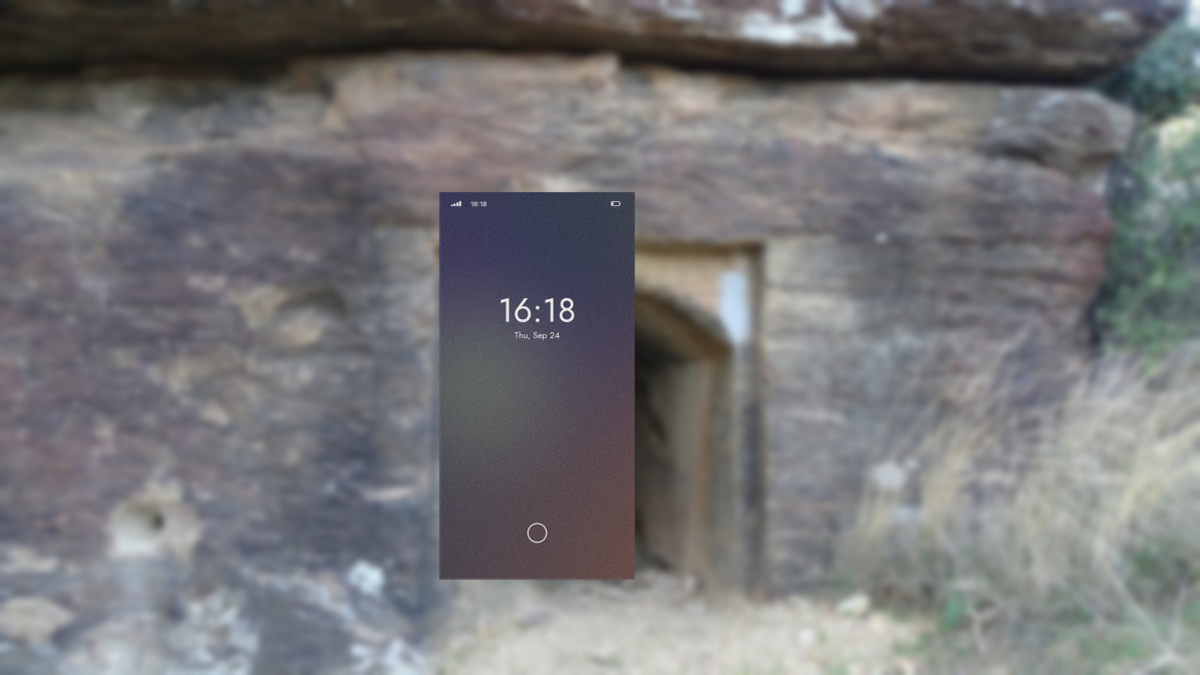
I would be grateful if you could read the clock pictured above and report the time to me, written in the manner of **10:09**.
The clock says **16:18**
